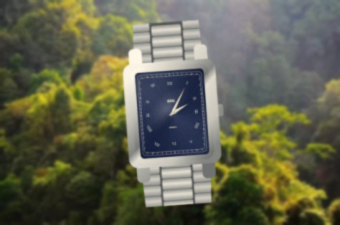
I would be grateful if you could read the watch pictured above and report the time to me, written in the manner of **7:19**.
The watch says **2:05**
